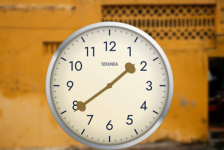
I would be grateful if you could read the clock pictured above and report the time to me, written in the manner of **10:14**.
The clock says **1:39**
